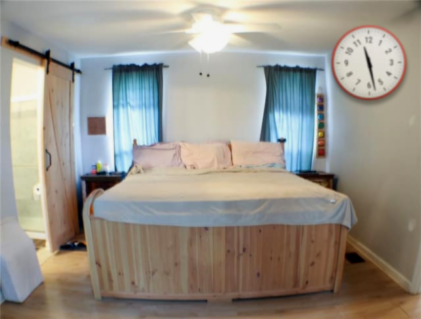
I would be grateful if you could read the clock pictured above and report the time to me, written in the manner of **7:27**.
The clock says **11:28**
